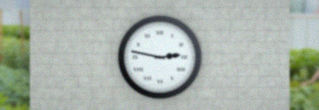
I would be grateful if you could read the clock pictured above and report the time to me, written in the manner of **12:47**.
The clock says **2:47**
